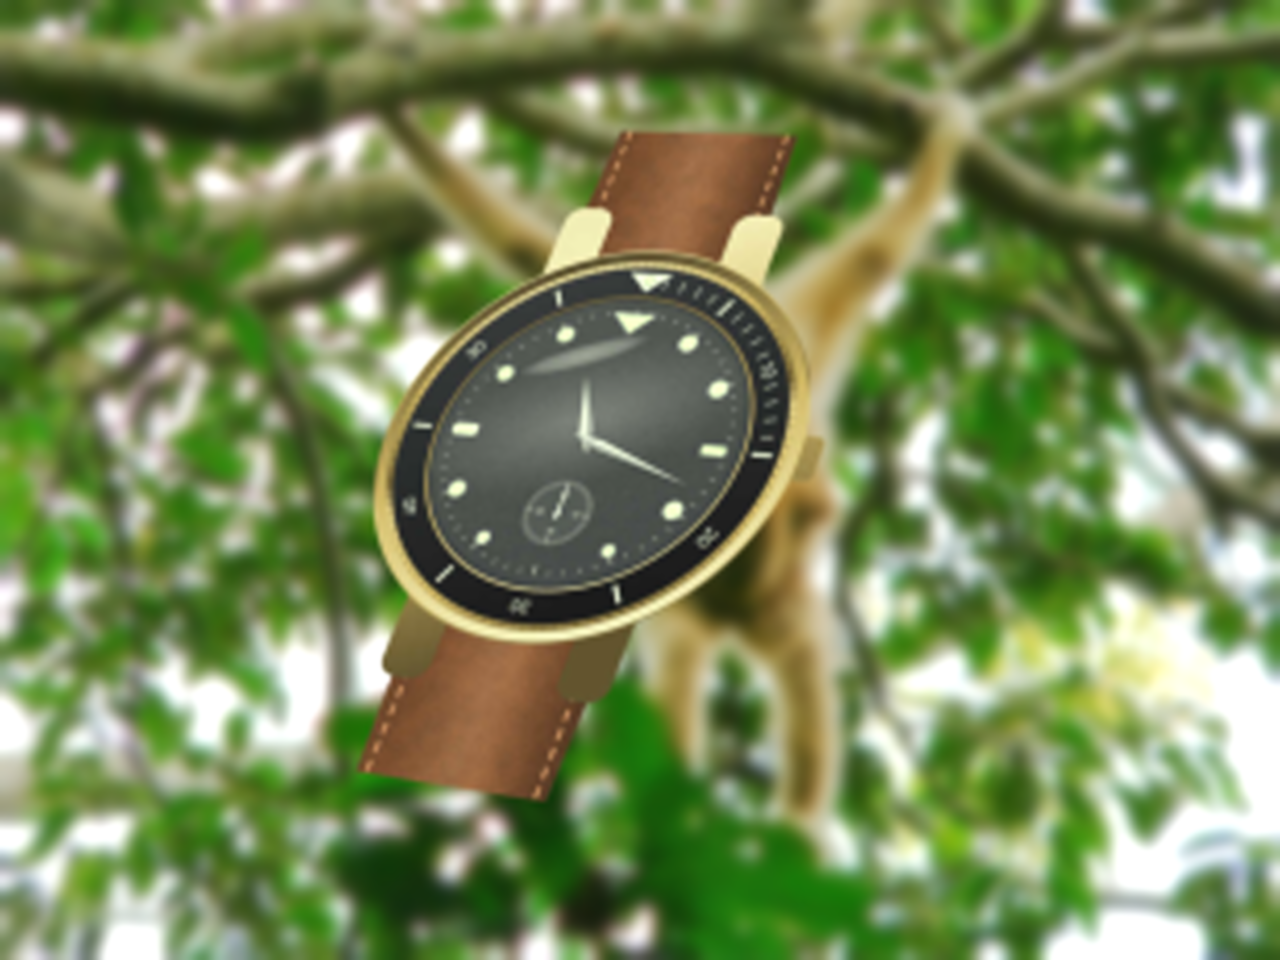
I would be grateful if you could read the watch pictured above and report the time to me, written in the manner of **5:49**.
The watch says **11:18**
